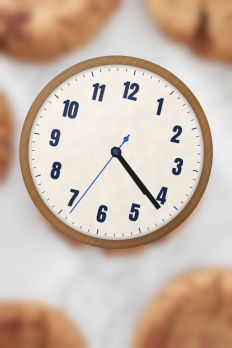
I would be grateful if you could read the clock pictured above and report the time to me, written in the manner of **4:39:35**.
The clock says **4:21:34**
